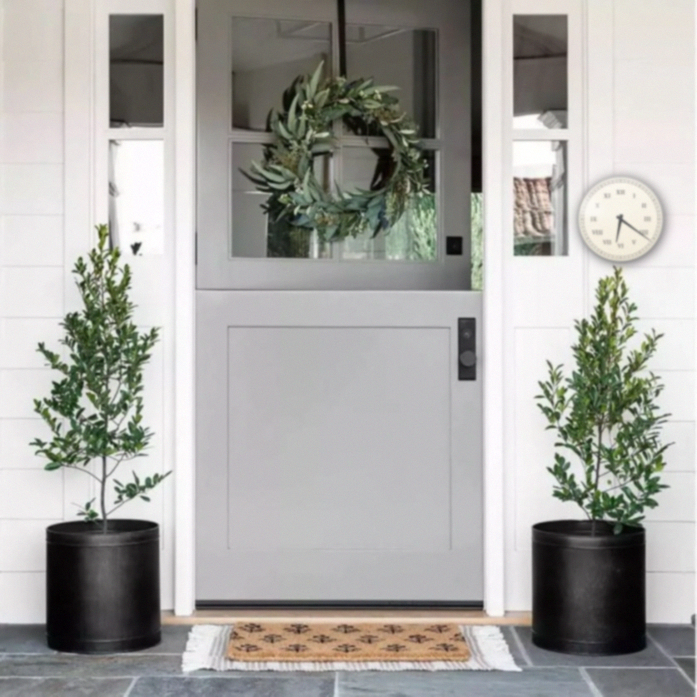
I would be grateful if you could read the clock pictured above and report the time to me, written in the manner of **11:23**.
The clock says **6:21**
